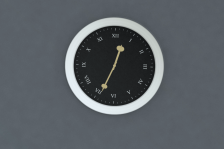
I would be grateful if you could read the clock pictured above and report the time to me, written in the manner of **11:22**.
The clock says **12:34**
